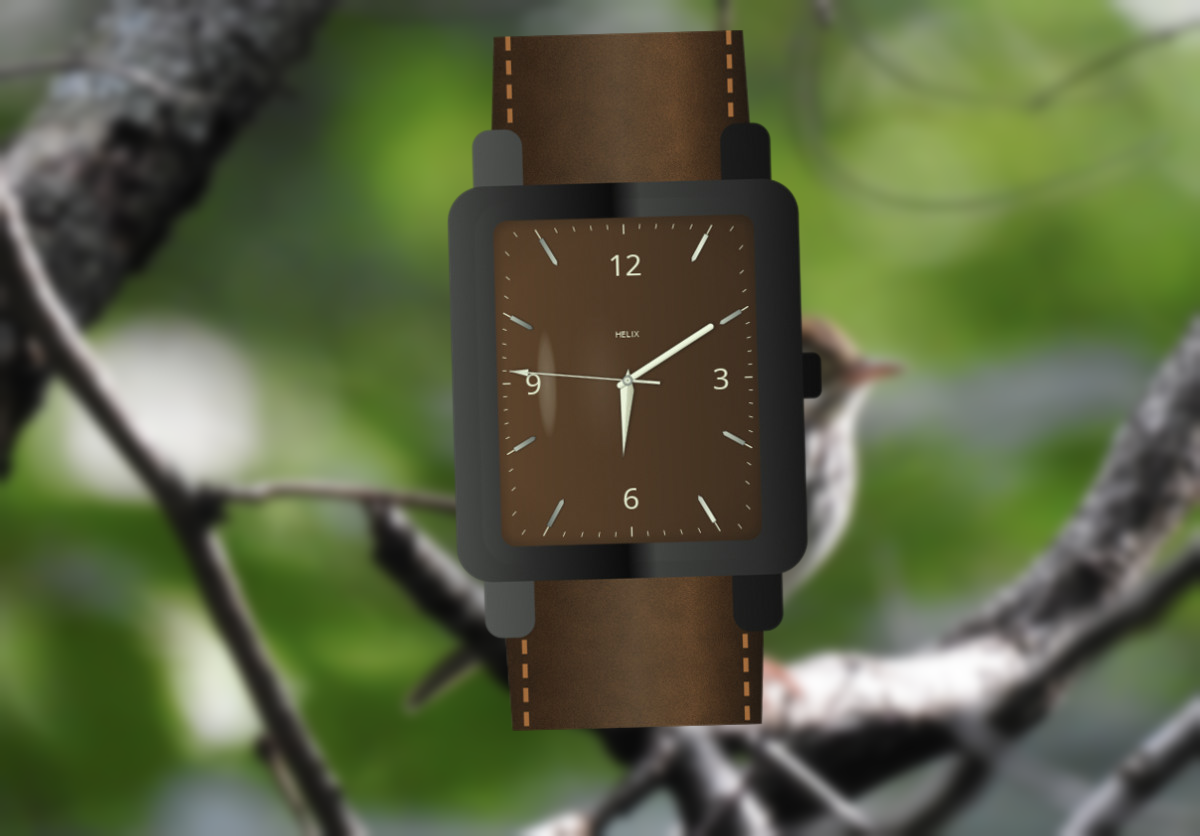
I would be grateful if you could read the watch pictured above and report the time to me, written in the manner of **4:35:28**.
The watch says **6:09:46**
